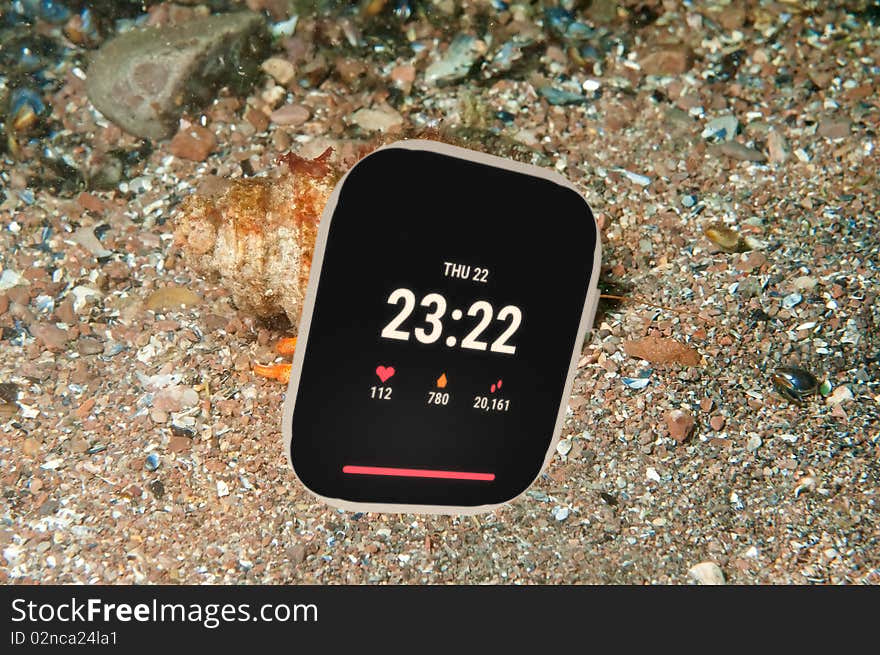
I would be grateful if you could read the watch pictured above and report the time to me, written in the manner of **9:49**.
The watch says **23:22**
